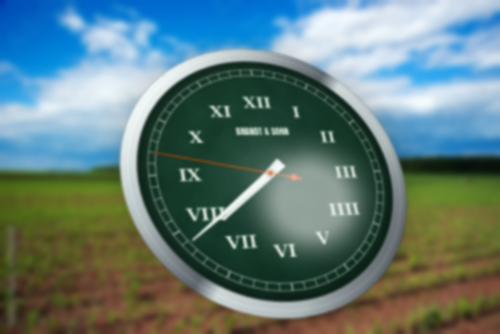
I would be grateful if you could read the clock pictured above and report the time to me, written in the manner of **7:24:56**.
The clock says **7:38:47**
